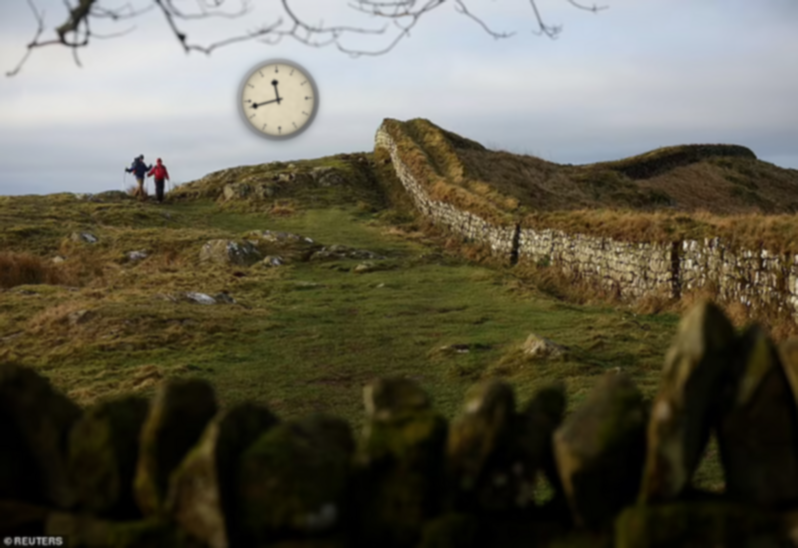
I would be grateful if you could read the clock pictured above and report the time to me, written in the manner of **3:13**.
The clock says **11:43**
